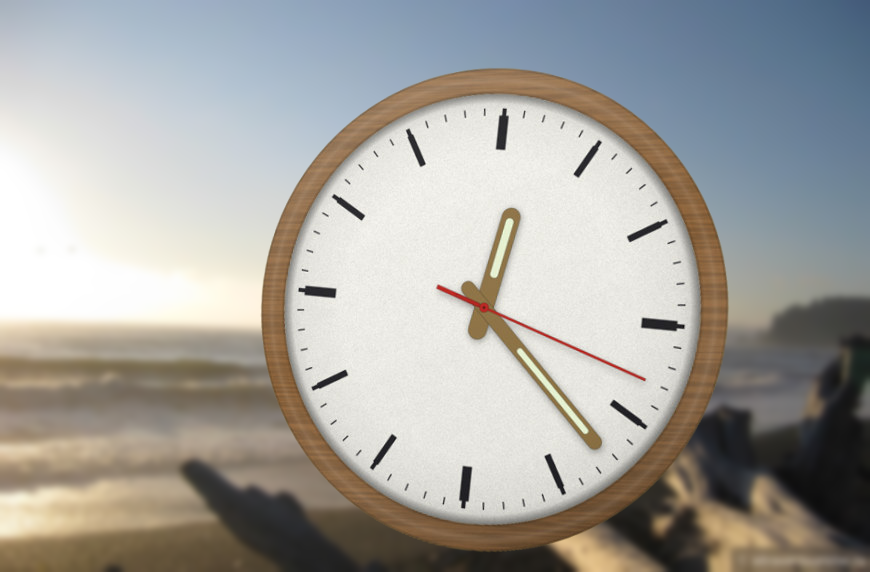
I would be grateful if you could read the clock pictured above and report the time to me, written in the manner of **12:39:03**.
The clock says **12:22:18**
